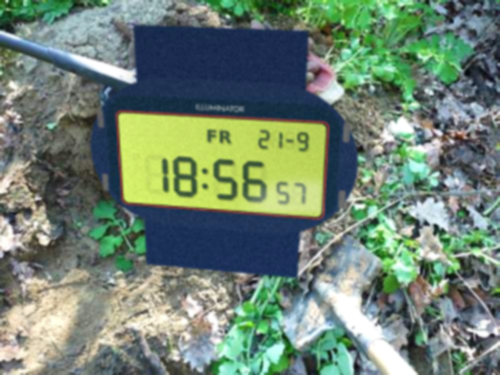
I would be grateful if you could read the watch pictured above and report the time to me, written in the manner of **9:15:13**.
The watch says **18:56:57**
